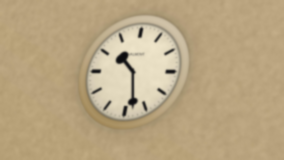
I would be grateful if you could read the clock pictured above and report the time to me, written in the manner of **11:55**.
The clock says **10:28**
